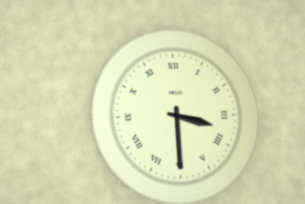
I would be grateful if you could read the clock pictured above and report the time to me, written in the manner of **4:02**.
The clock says **3:30**
